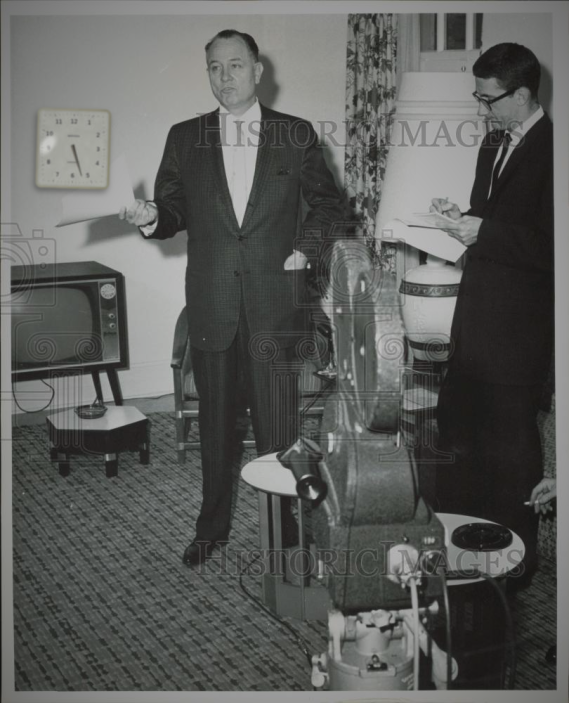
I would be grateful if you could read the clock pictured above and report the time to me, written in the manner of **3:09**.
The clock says **5:27**
